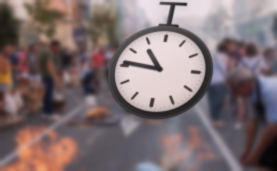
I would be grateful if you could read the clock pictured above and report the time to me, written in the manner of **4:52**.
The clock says **10:46**
